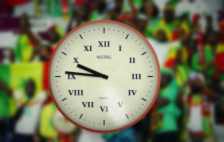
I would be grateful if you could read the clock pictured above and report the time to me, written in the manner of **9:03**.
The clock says **9:46**
